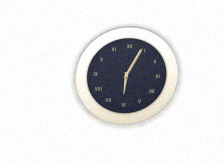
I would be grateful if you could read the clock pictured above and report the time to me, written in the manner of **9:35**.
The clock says **6:04**
